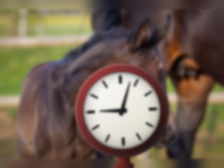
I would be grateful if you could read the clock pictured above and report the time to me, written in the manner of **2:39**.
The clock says **9:03**
